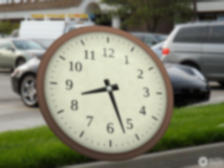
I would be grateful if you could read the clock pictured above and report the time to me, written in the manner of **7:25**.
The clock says **8:27**
